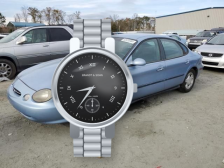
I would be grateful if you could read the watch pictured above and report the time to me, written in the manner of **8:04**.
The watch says **8:36**
